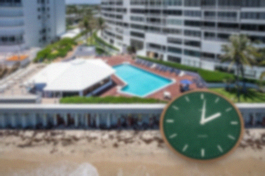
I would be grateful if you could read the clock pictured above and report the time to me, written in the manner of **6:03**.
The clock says **2:01**
